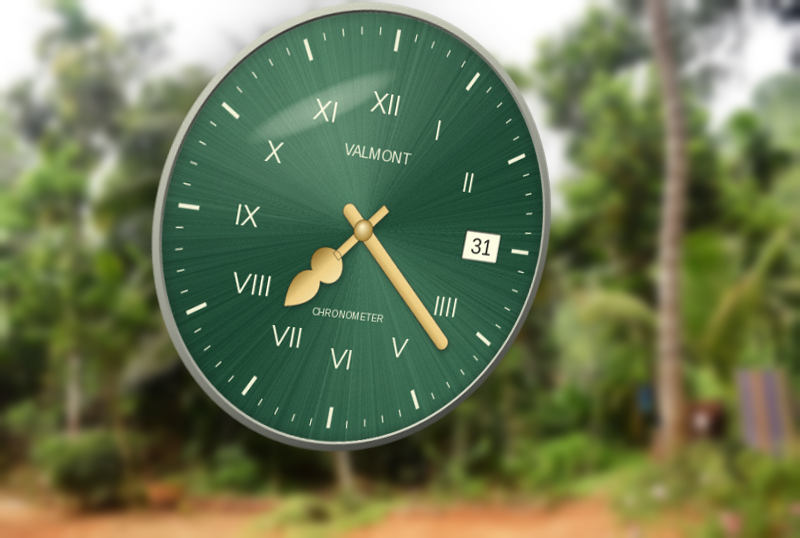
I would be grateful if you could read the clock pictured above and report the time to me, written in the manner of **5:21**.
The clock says **7:22**
